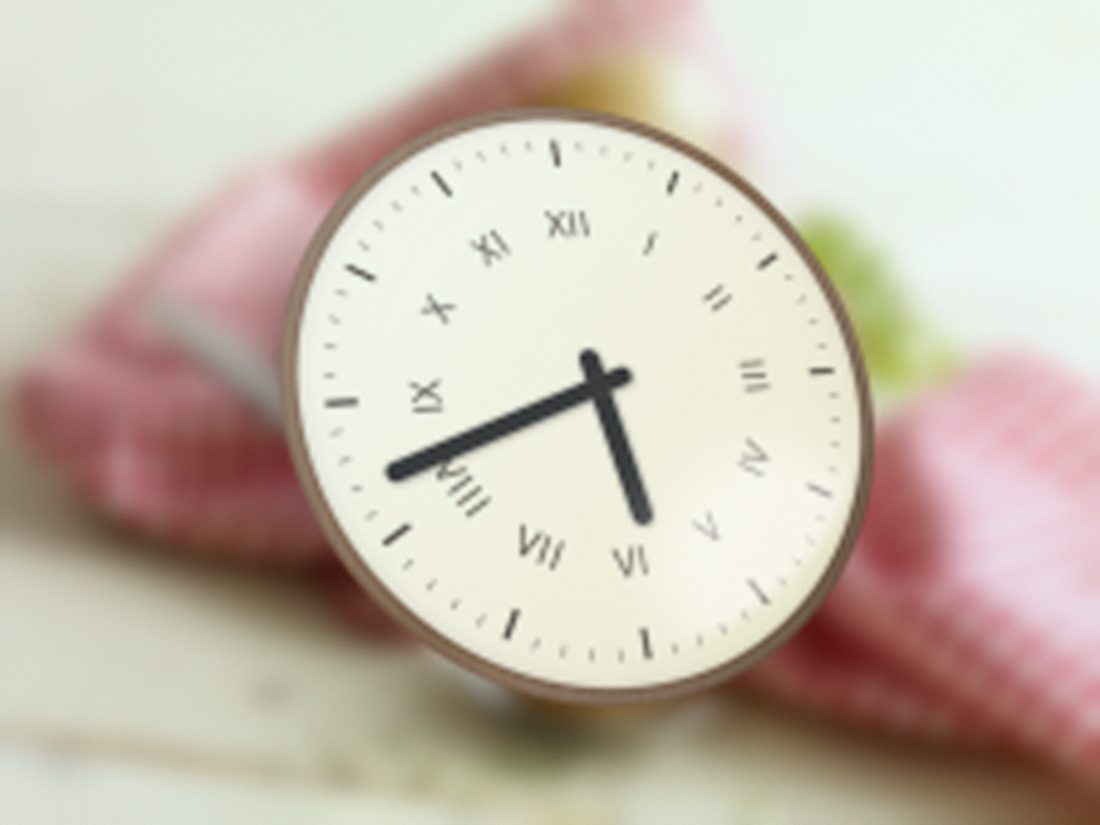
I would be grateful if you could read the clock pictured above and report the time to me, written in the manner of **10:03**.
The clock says **5:42**
